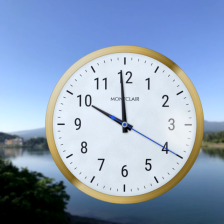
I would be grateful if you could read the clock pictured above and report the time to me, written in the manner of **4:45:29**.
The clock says **9:59:20**
